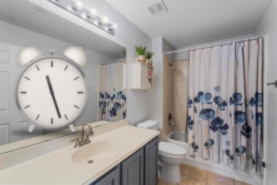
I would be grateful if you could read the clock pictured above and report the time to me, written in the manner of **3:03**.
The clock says **11:27**
